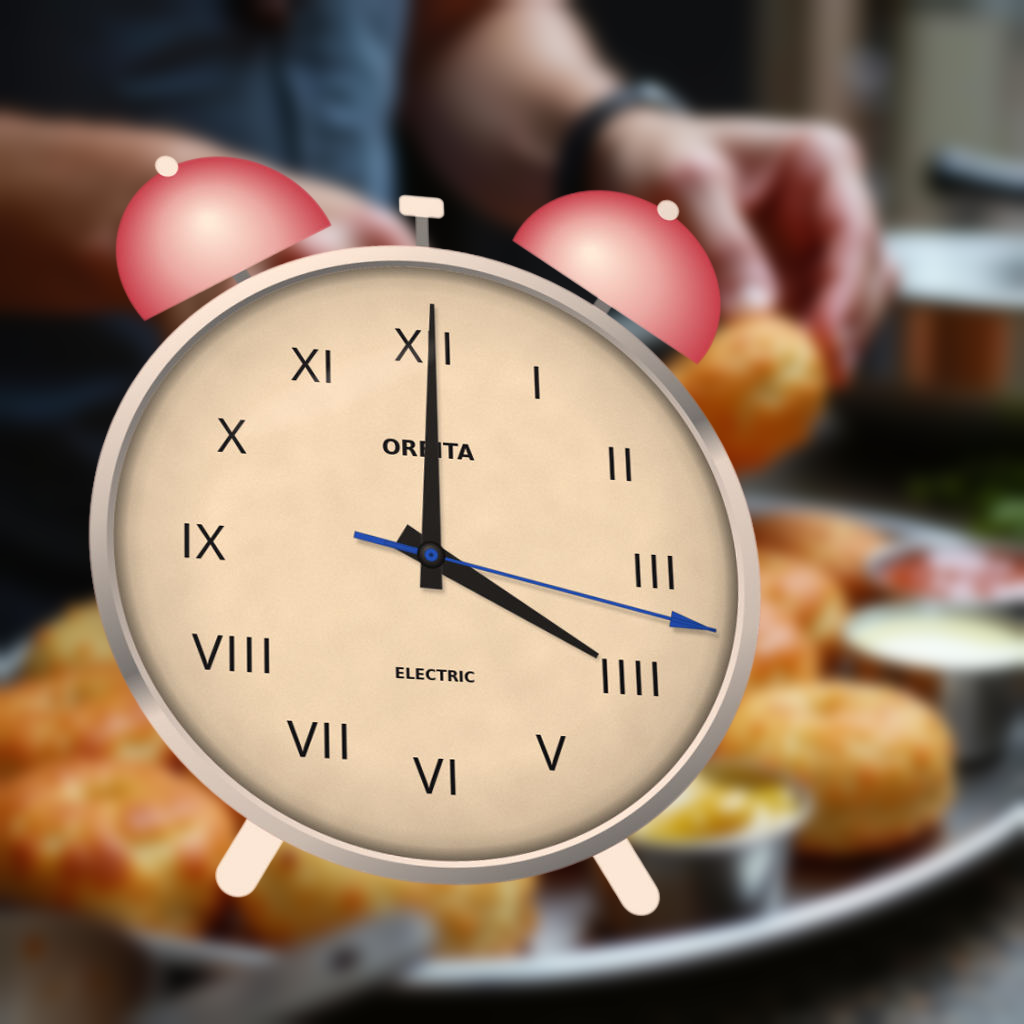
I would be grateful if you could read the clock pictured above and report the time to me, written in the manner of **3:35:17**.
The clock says **4:00:17**
